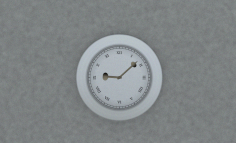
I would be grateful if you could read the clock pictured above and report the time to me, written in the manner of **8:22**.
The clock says **9:08**
